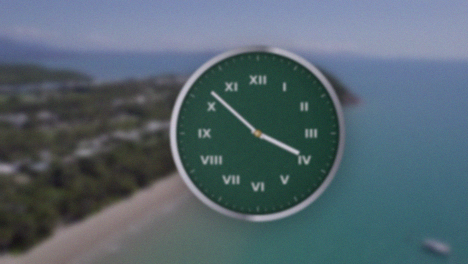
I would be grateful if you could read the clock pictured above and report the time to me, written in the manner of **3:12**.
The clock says **3:52**
